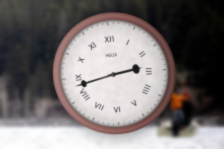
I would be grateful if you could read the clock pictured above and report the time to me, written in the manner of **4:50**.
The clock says **2:43**
